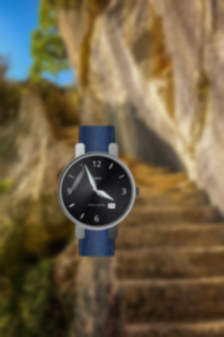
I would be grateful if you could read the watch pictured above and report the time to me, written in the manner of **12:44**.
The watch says **3:56**
